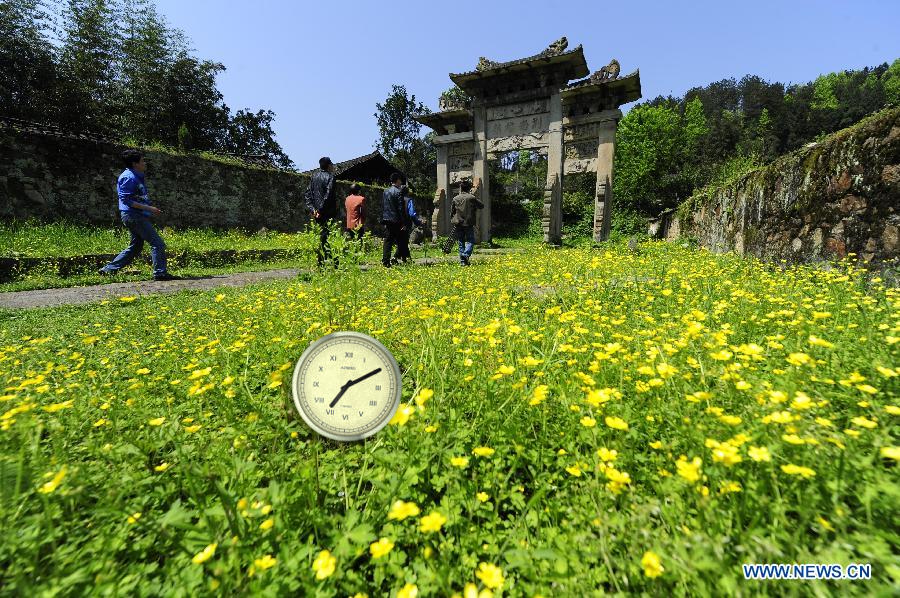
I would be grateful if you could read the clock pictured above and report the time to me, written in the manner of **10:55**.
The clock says **7:10**
